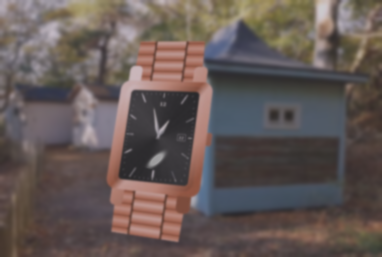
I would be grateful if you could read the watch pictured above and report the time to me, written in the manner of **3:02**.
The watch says **12:57**
